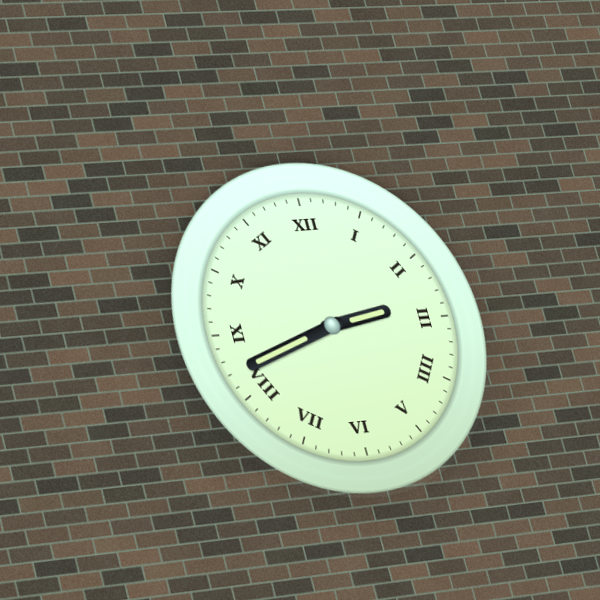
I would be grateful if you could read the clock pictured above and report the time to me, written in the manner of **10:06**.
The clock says **2:42**
